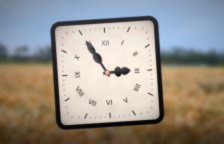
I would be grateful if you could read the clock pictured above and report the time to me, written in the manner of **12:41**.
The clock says **2:55**
